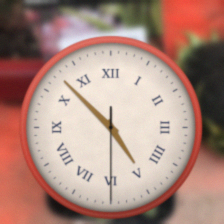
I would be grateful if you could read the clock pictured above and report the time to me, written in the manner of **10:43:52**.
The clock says **4:52:30**
